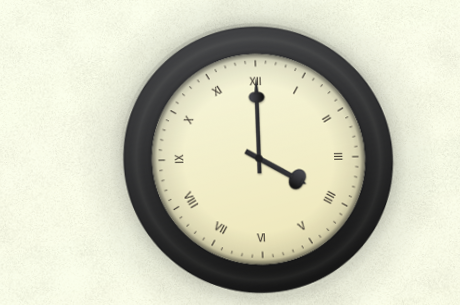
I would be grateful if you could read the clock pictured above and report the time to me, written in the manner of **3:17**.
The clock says **4:00**
